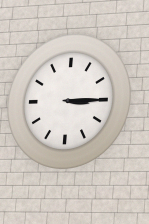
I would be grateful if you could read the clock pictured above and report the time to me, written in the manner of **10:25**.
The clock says **3:15**
